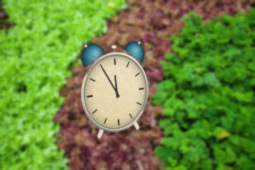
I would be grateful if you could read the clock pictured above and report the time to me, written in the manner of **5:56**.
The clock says **11:55**
